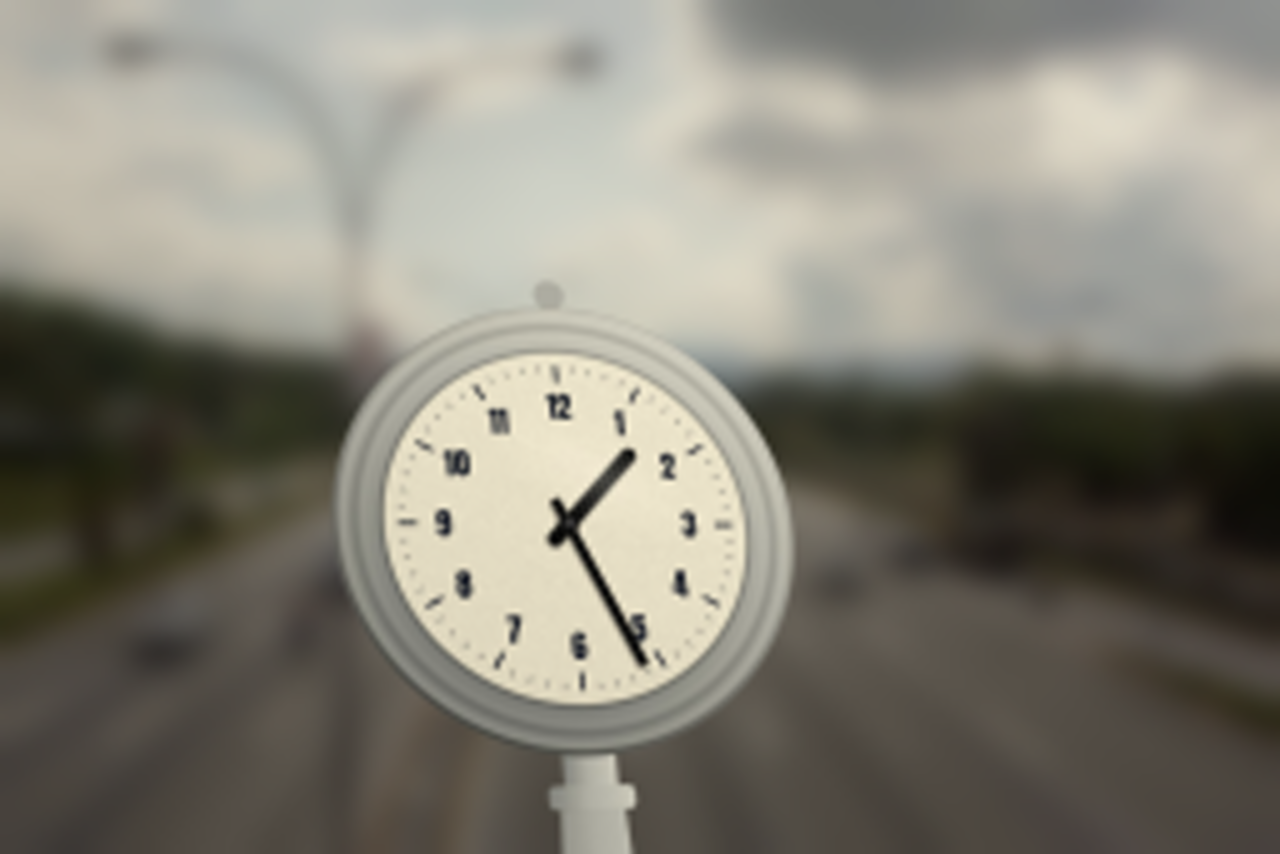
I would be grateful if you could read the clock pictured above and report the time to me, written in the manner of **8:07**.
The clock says **1:26**
